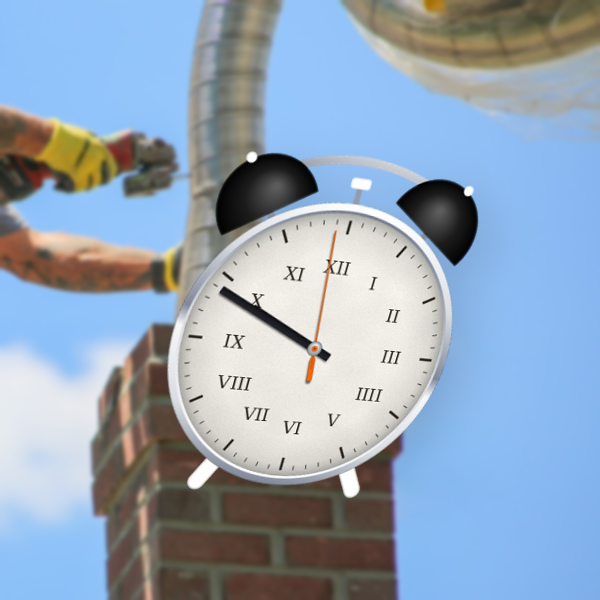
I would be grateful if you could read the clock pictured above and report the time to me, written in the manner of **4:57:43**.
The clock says **9:48:59**
